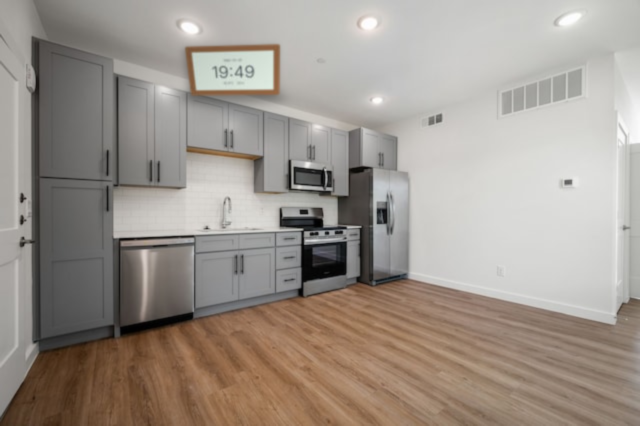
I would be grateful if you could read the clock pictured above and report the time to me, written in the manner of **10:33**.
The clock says **19:49**
